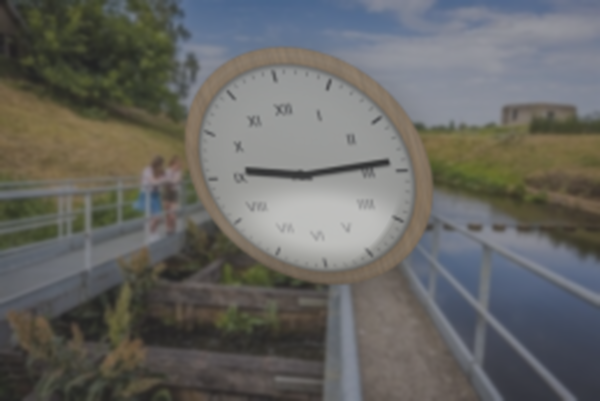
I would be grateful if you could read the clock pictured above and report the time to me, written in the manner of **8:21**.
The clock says **9:14**
